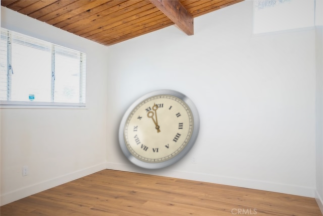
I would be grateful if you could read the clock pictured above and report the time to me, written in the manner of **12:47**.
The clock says **10:58**
